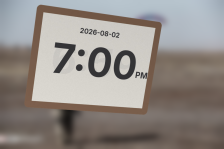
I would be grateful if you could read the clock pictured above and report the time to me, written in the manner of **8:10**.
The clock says **7:00**
